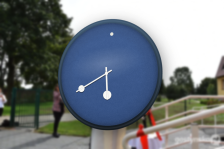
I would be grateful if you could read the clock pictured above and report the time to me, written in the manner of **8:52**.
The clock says **5:39**
